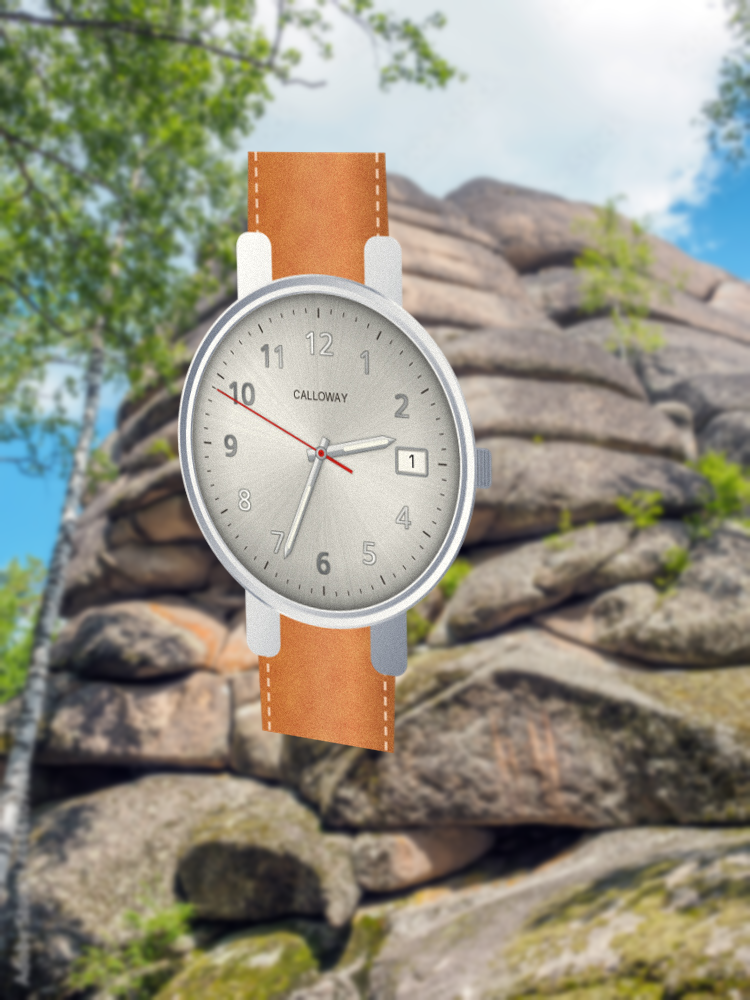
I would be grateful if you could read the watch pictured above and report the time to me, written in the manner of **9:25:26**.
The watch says **2:33:49**
